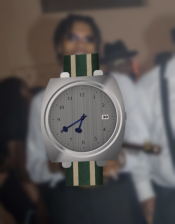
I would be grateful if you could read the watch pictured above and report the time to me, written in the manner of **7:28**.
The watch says **6:40**
